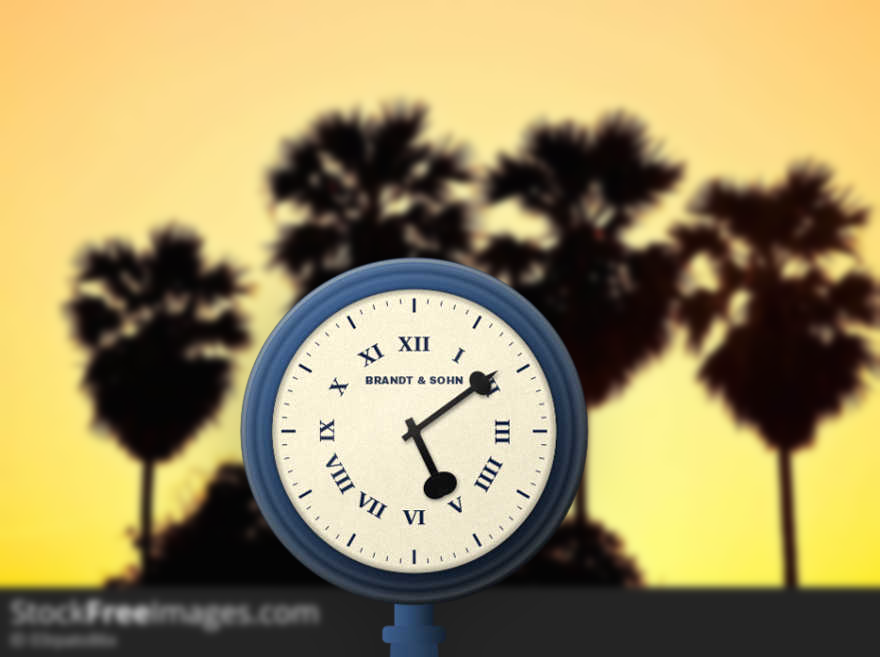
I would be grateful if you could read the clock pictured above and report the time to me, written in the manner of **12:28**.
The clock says **5:09**
